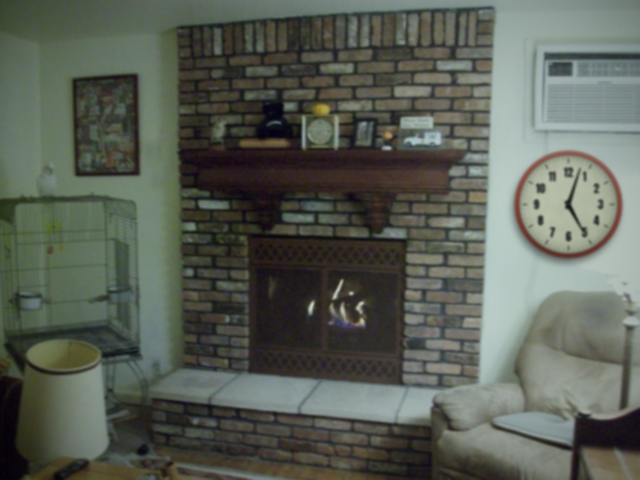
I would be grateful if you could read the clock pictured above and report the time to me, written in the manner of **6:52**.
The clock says **5:03**
